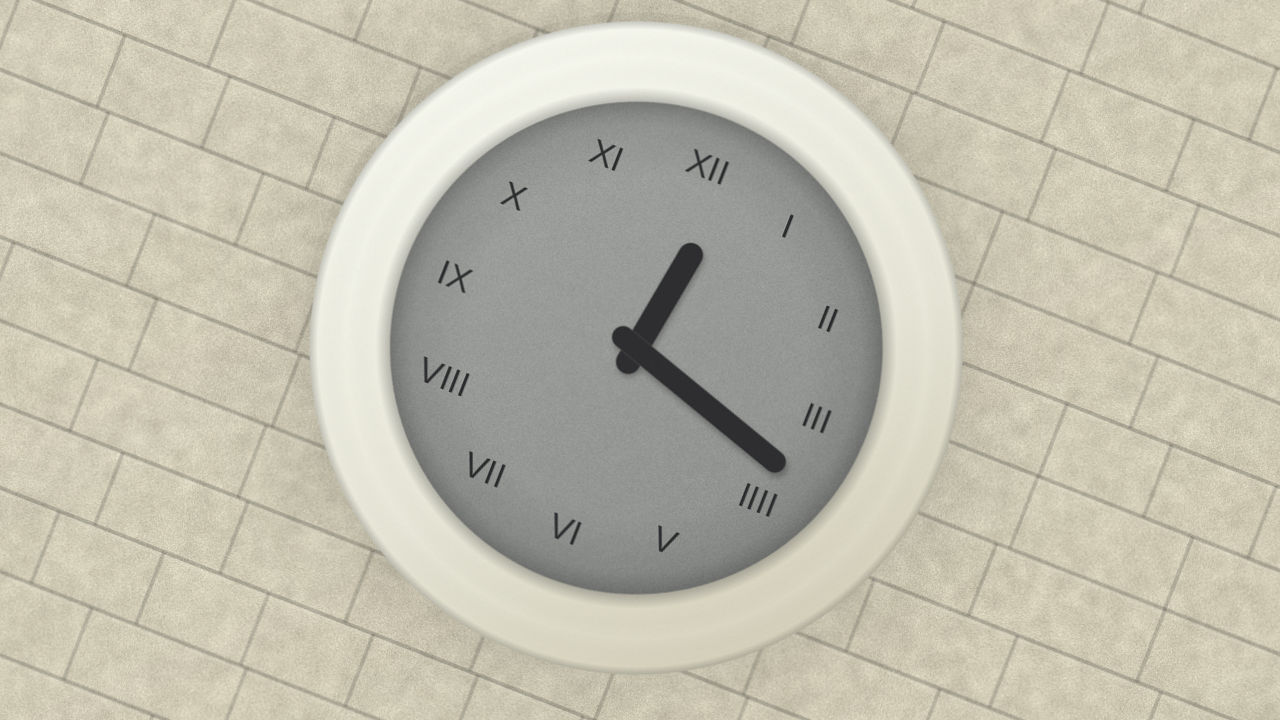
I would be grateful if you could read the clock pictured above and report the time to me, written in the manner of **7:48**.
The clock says **12:18**
